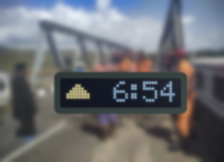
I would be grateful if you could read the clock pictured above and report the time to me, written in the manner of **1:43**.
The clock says **6:54**
